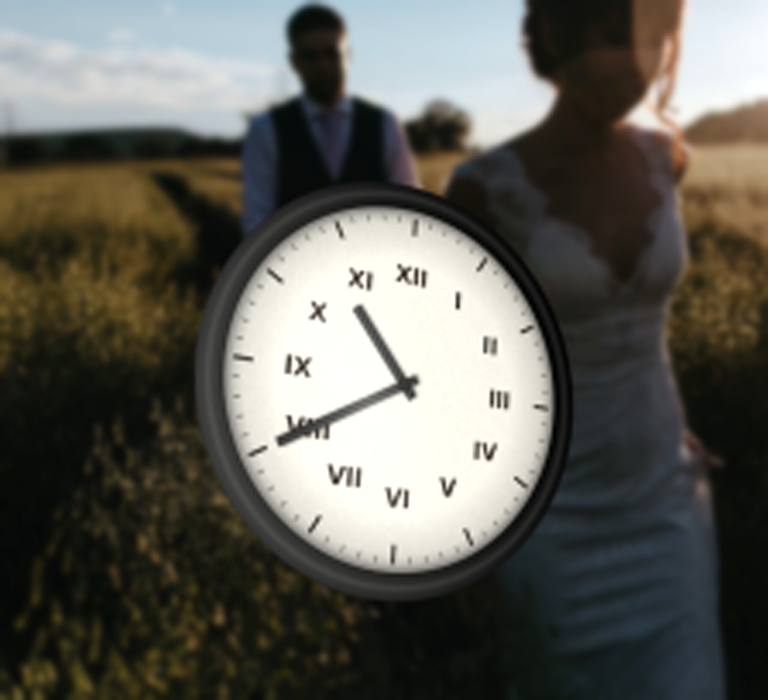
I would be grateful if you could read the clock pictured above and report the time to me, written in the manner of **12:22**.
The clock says **10:40**
